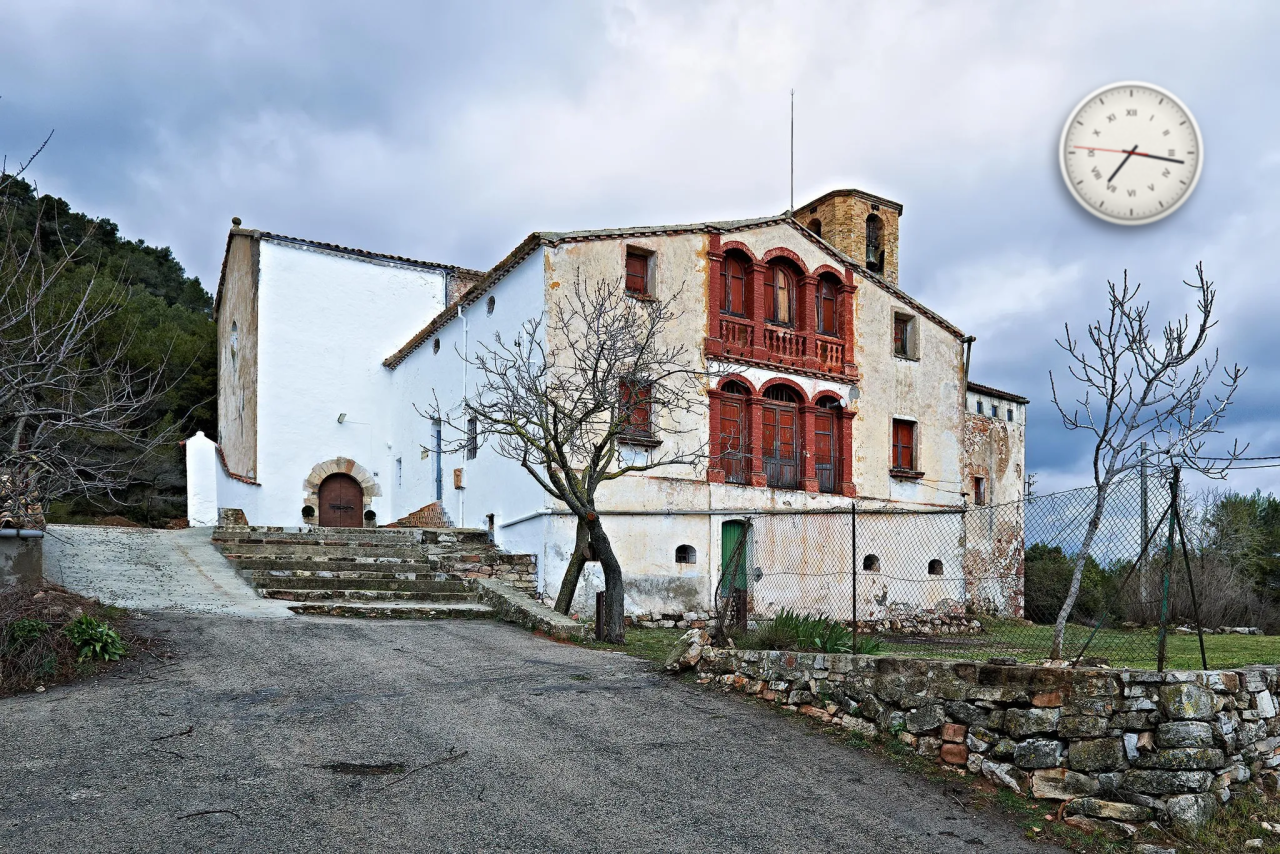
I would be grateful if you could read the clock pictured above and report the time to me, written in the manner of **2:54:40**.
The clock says **7:16:46**
